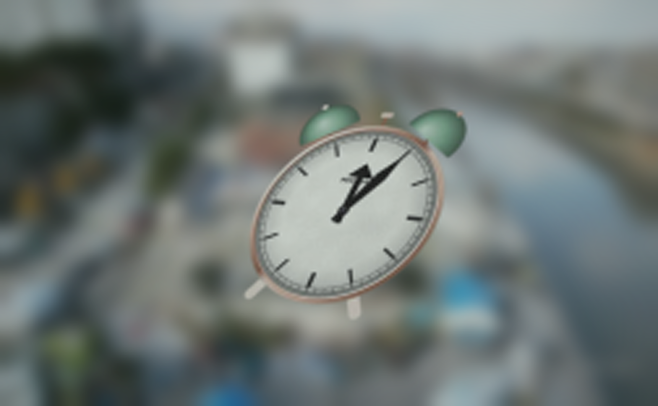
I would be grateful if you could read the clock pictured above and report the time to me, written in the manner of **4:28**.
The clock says **12:05**
